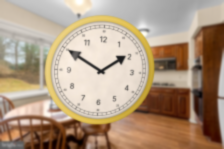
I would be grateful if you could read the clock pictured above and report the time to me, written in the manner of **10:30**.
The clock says **1:50**
